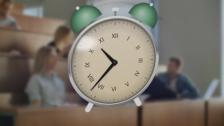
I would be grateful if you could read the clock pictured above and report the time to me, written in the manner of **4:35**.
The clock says **10:37**
